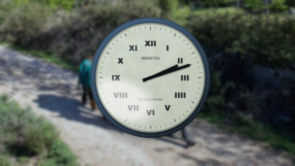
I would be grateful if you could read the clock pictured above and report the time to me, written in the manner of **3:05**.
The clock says **2:12**
